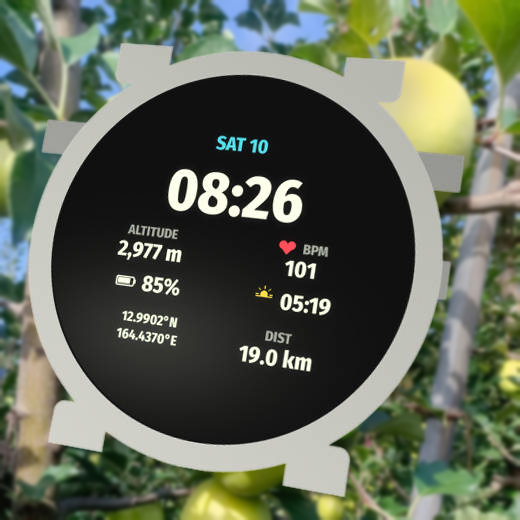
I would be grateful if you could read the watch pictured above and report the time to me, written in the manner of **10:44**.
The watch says **8:26**
